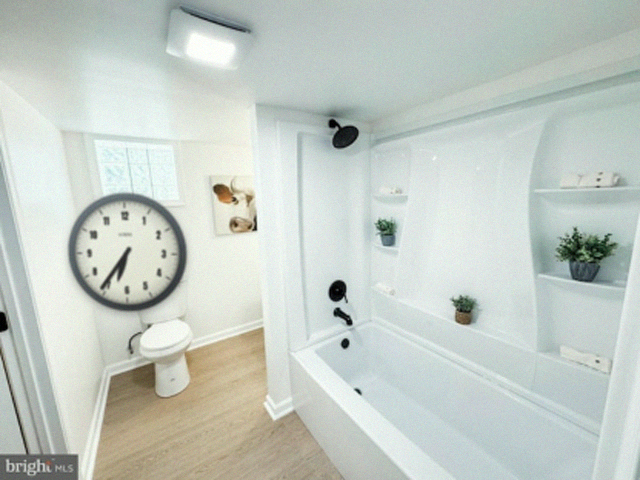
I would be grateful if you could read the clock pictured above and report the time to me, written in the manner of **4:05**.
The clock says **6:36**
